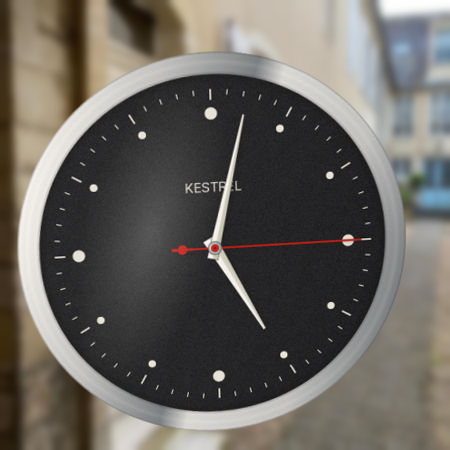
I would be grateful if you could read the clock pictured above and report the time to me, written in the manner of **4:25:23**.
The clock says **5:02:15**
